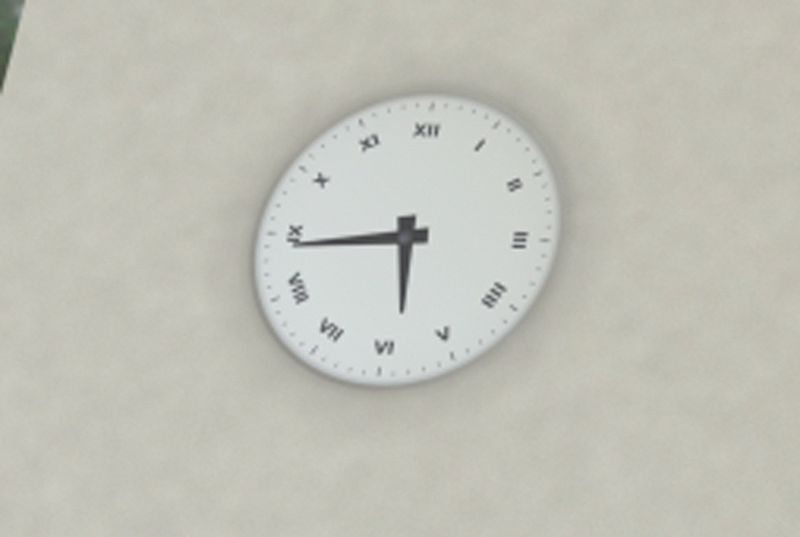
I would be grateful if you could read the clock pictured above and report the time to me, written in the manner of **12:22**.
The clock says **5:44**
